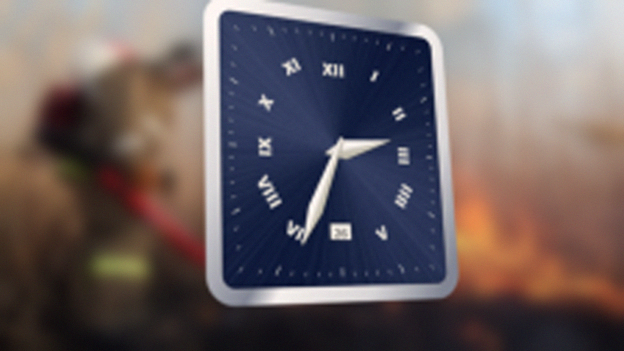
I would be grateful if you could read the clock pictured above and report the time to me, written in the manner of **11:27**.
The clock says **2:34**
